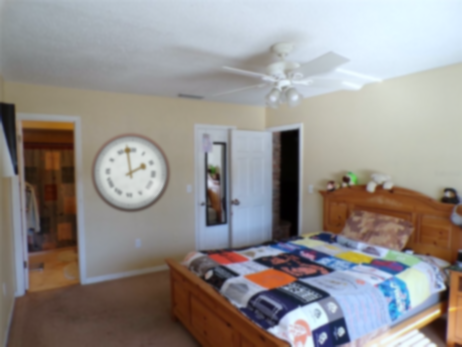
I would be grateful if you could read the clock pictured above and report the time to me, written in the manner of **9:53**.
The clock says **1:58**
